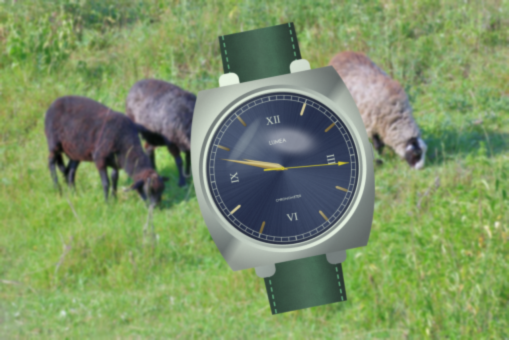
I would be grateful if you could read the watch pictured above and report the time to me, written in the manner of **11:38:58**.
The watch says **9:48:16**
